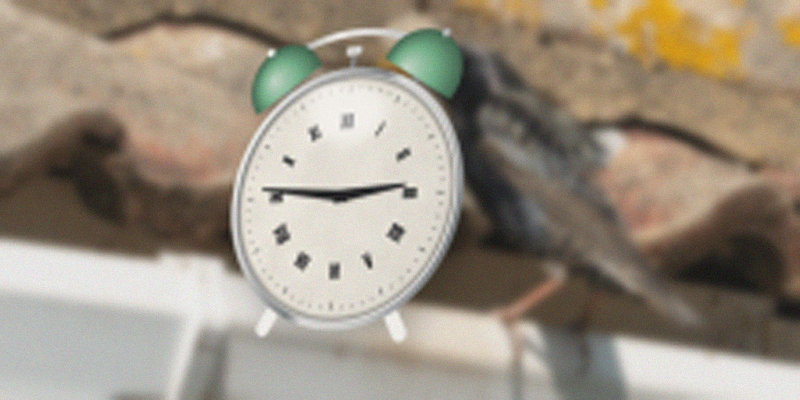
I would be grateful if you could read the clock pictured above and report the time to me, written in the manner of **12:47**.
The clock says **2:46**
